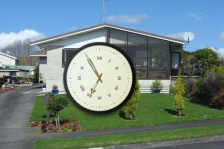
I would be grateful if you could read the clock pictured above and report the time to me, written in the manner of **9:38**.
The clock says **6:55**
